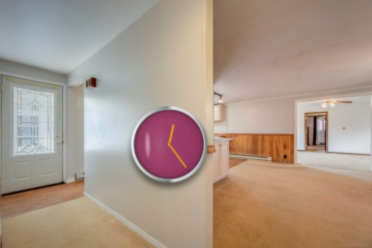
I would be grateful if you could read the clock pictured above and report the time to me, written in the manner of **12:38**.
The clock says **12:24**
